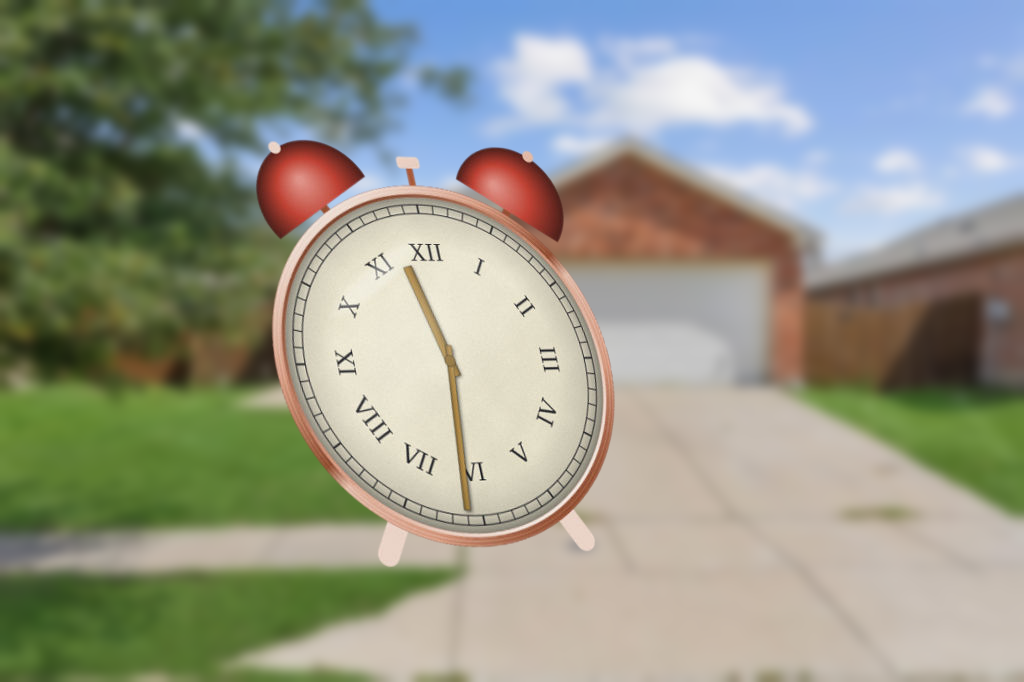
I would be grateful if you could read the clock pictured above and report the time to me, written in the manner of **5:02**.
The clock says **11:31**
